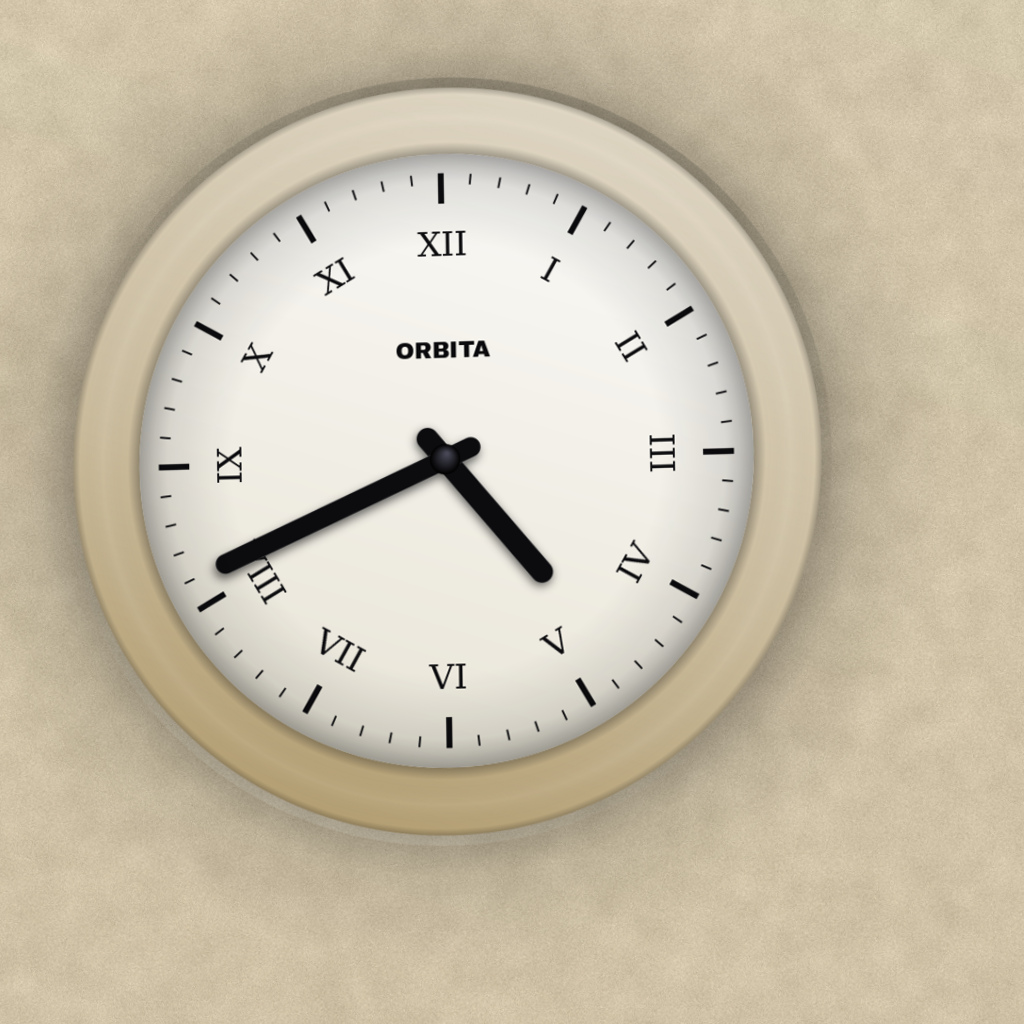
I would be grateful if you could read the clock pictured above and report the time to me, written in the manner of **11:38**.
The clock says **4:41**
